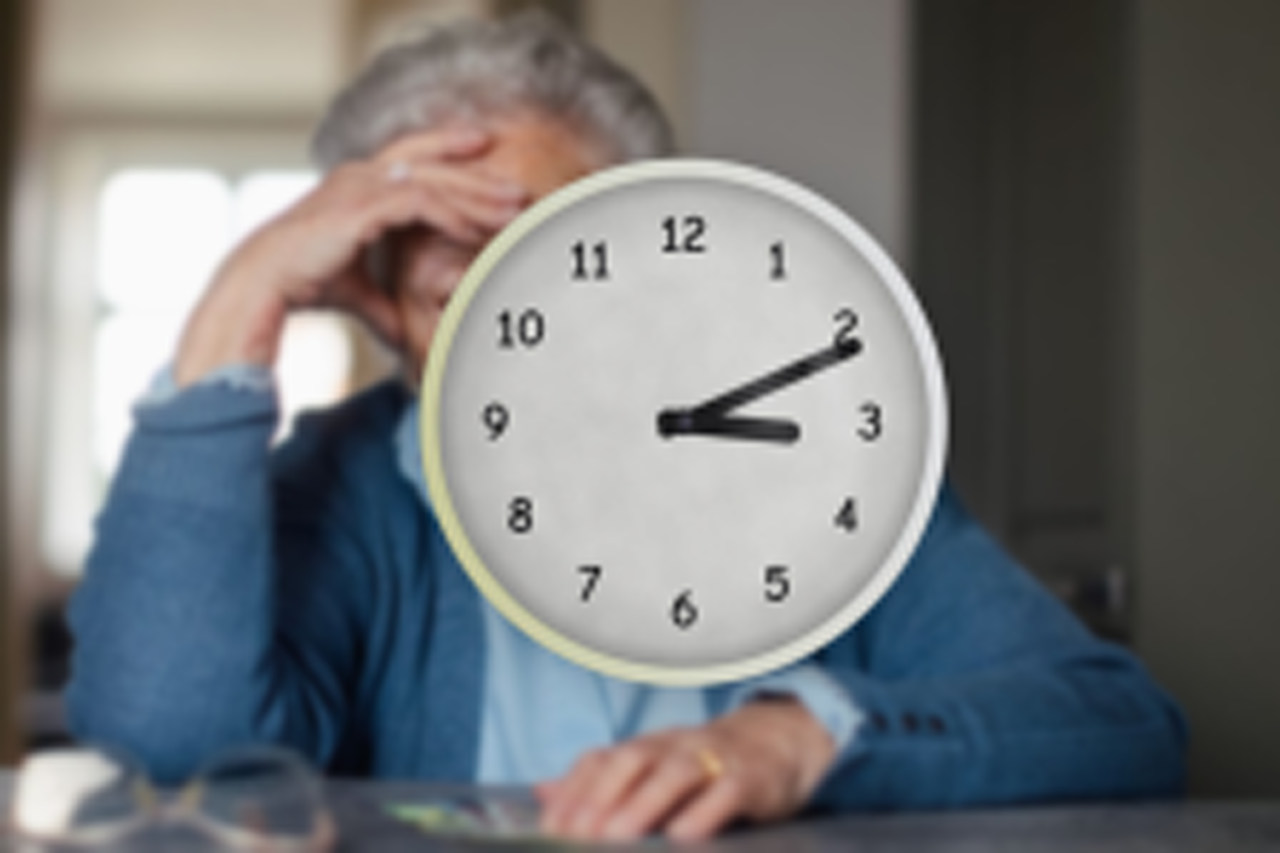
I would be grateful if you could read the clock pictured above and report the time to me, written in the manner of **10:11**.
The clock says **3:11**
